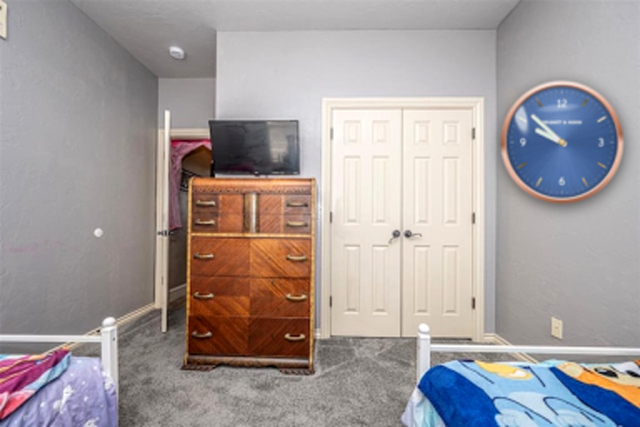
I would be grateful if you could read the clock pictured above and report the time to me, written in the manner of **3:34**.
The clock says **9:52**
